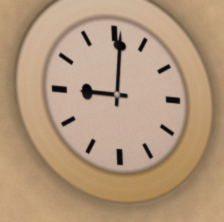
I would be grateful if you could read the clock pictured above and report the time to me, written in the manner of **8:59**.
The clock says **9:01**
